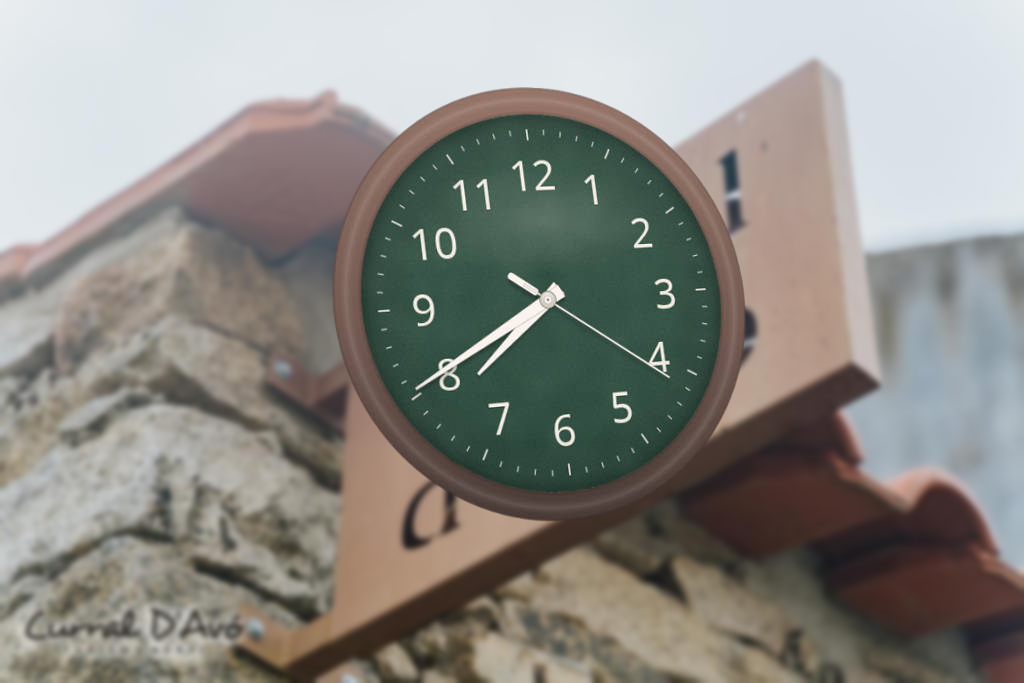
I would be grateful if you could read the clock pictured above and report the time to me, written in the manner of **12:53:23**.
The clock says **7:40:21**
